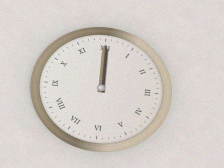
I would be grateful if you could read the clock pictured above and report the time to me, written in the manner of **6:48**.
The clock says **12:00**
